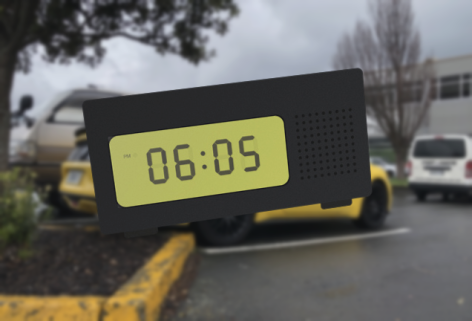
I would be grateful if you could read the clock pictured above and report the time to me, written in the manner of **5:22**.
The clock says **6:05**
